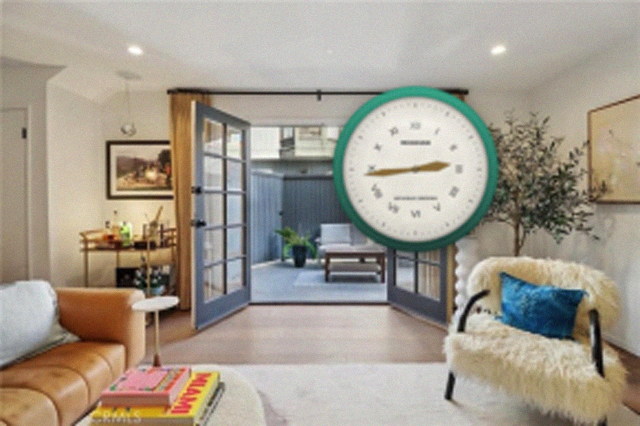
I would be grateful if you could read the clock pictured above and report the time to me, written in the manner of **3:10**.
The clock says **2:44**
